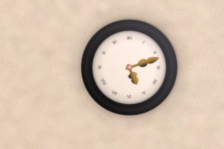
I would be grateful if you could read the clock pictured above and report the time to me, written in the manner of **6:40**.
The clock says **5:12**
